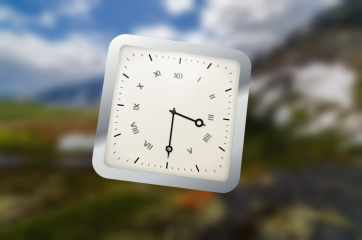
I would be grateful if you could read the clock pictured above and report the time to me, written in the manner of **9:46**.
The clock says **3:30**
